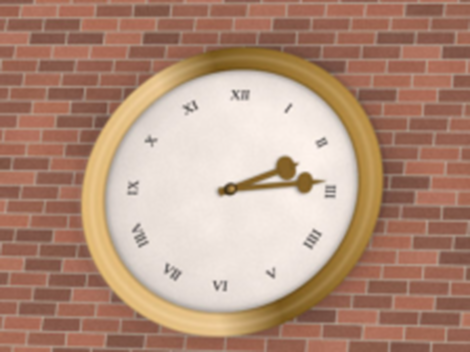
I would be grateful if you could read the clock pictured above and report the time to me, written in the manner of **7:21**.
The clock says **2:14**
